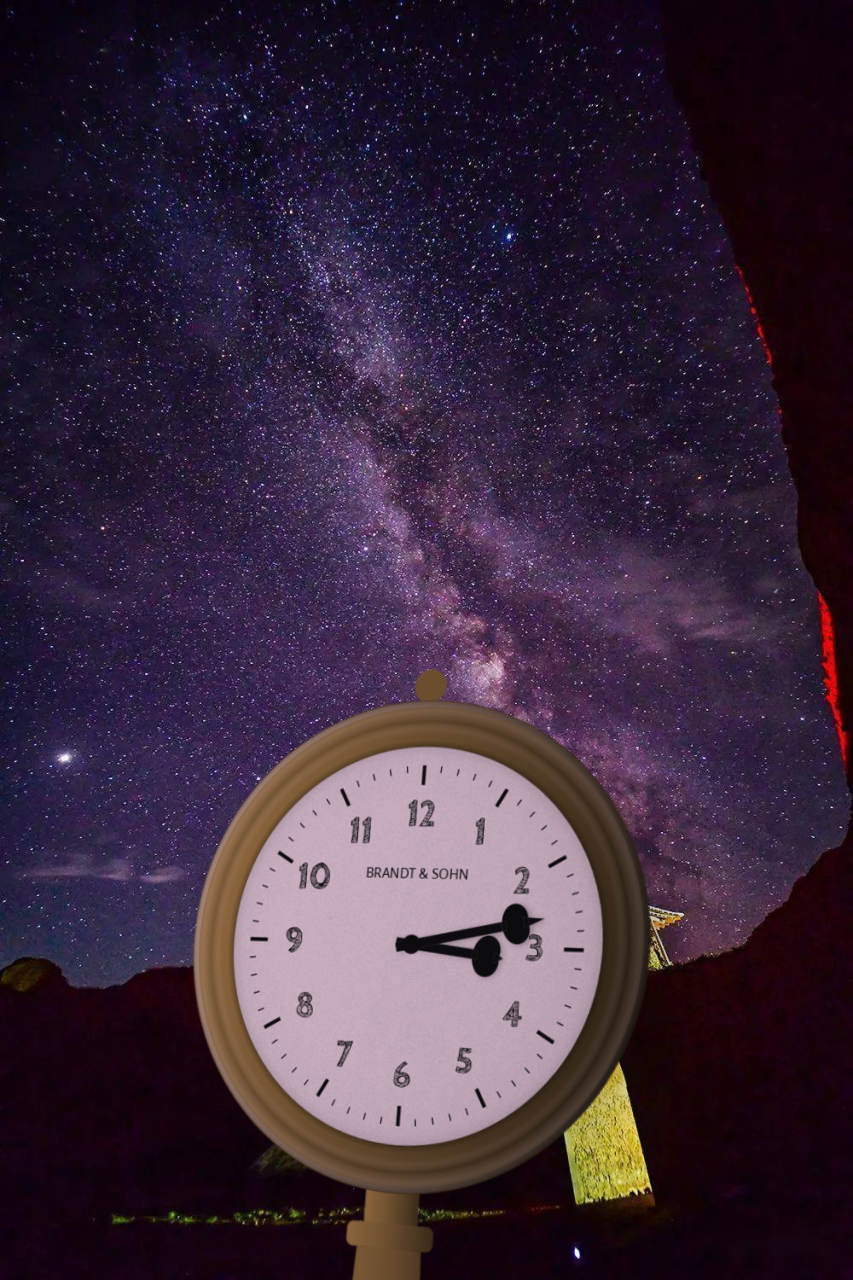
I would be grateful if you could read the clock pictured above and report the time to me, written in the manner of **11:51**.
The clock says **3:13**
